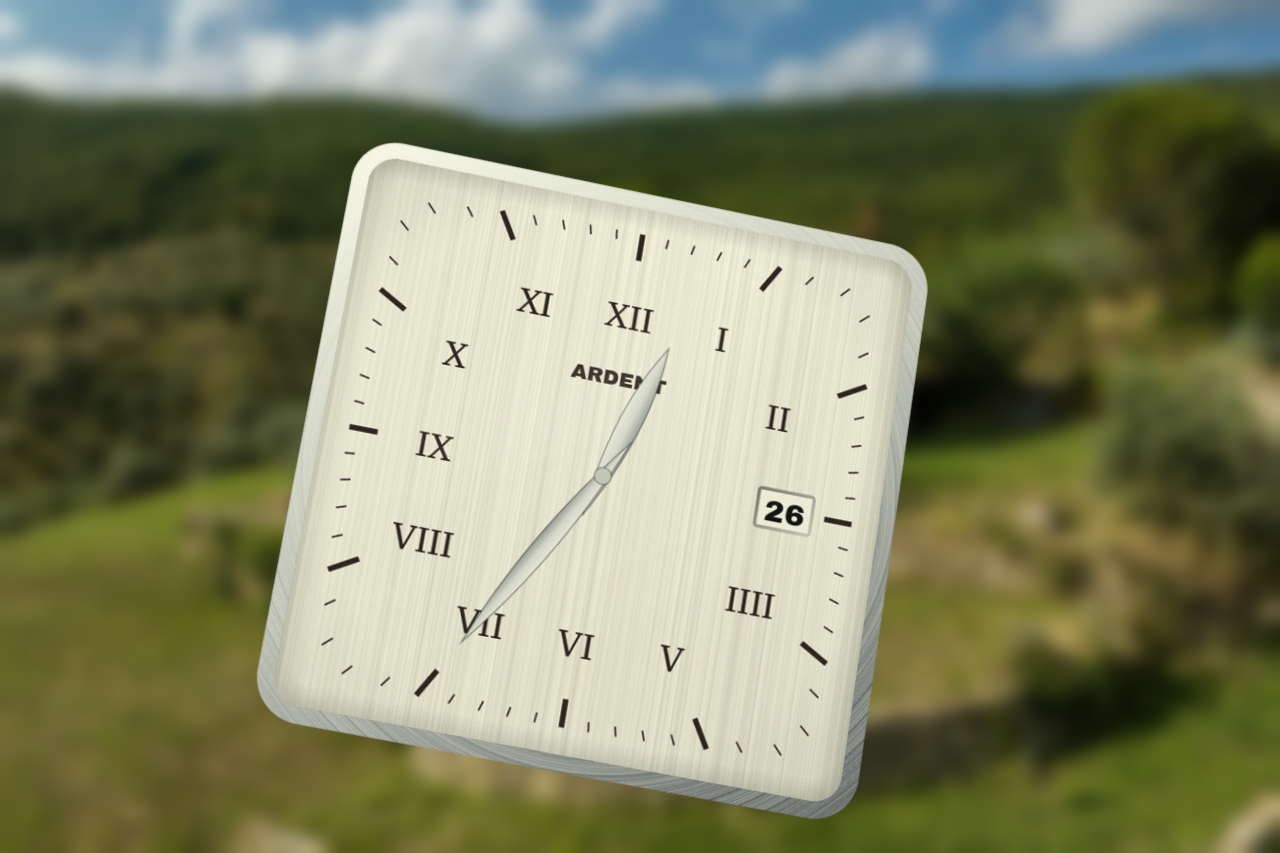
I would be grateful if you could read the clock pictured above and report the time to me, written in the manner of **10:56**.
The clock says **12:35**
